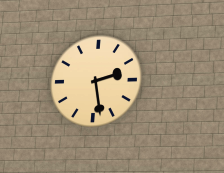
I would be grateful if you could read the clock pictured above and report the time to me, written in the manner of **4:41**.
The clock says **2:28**
